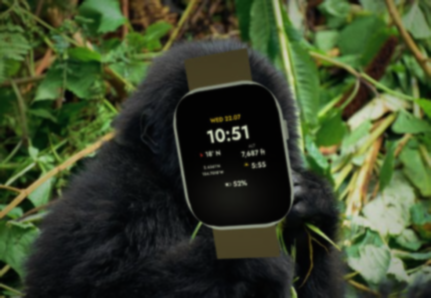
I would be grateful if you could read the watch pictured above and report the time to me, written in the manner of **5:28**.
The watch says **10:51**
